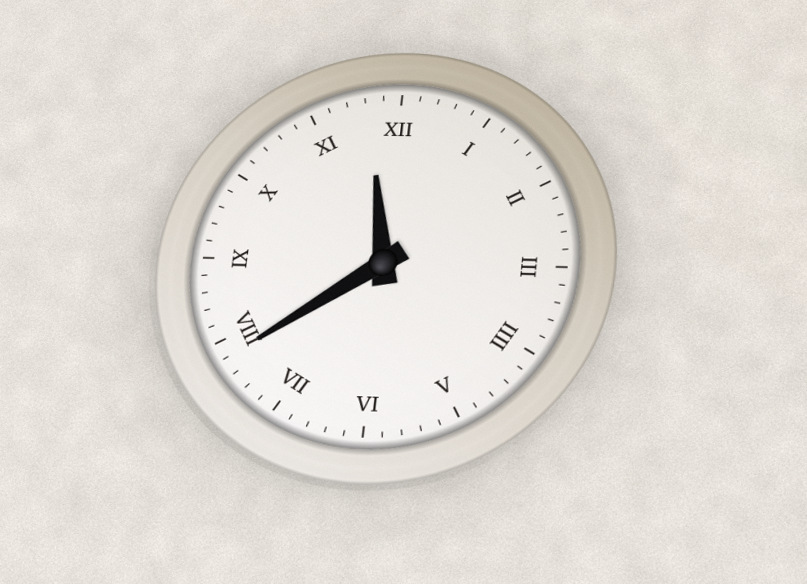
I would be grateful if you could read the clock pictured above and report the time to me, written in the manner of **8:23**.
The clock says **11:39**
